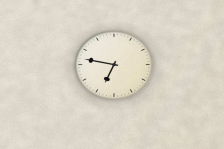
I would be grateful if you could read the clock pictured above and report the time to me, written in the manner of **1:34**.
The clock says **6:47**
